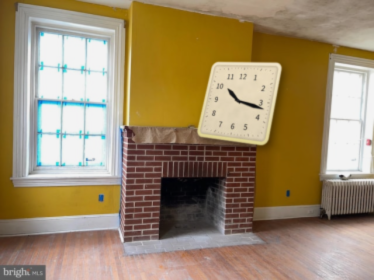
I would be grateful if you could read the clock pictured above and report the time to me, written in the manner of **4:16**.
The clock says **10:17**
